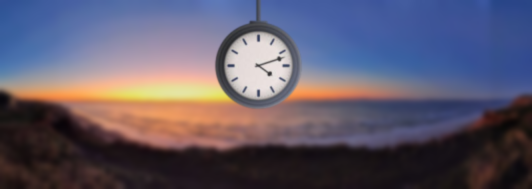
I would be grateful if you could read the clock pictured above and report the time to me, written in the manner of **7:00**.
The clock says **4:12**
